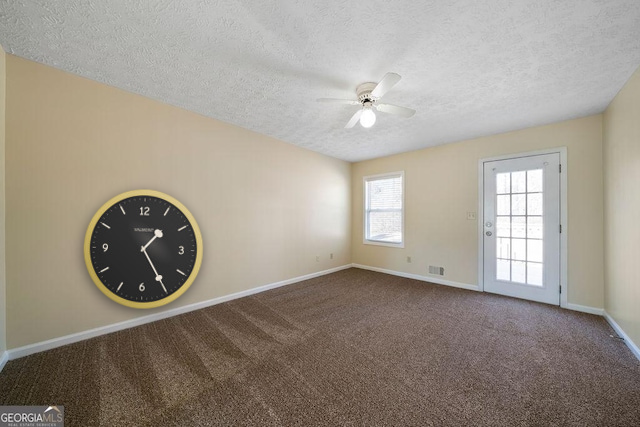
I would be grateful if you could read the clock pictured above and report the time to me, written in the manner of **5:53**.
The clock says **1:25**
